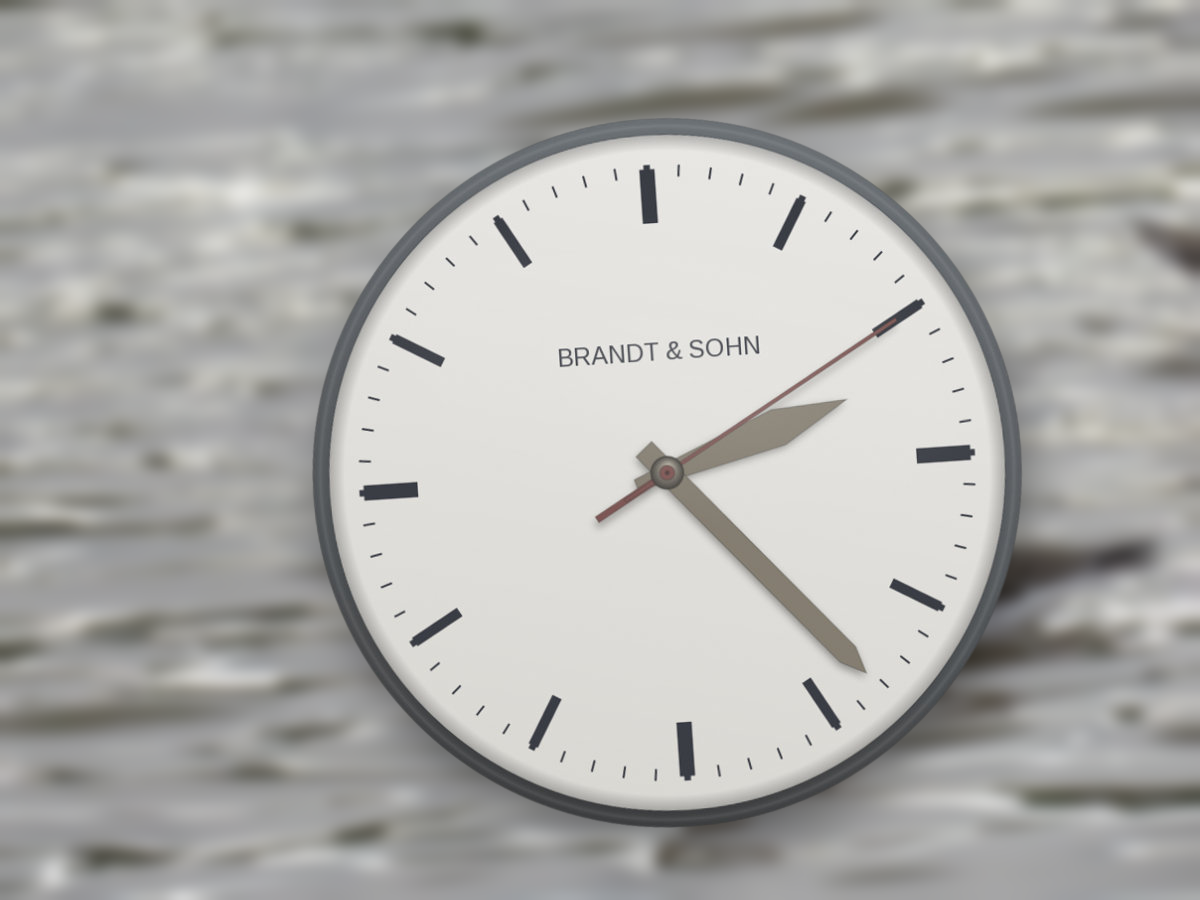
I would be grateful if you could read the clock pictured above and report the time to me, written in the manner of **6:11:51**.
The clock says **2:23:10**
